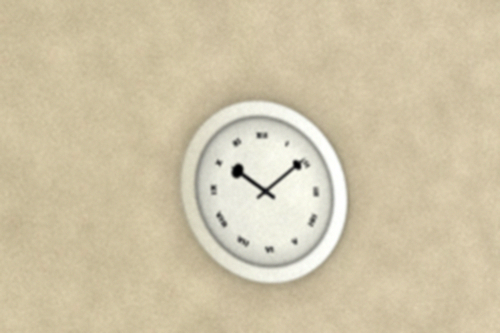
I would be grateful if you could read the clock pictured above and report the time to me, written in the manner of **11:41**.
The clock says **10:09**
